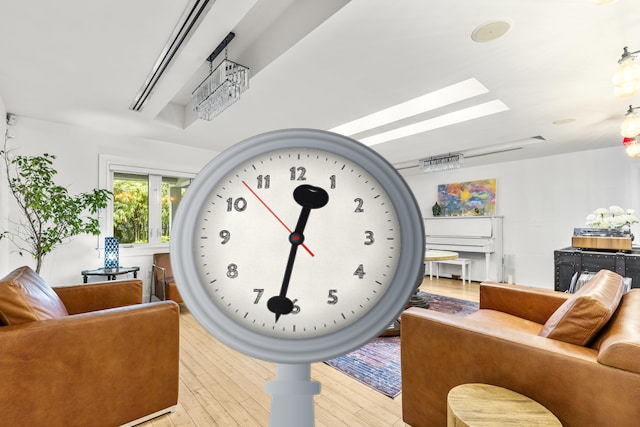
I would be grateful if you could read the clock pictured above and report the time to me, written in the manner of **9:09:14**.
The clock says **12:31:53**
